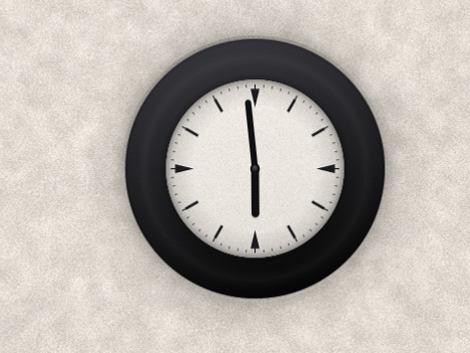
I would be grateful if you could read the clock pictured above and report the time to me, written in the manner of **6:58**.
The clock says **5:59**
